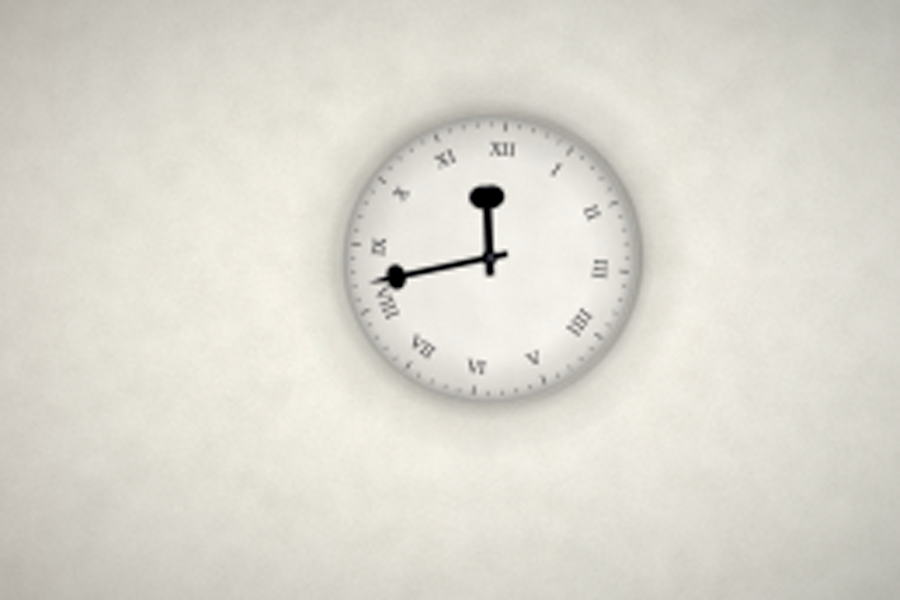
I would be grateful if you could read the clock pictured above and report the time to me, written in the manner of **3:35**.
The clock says **11:42**
